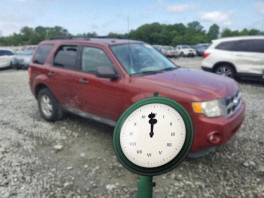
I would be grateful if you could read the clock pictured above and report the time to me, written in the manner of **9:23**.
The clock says **11:59**
